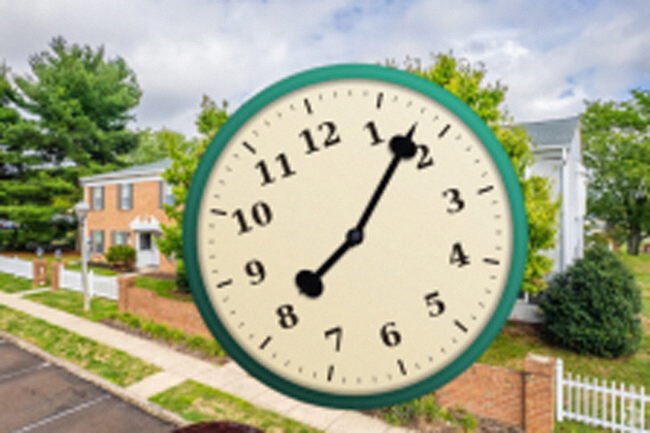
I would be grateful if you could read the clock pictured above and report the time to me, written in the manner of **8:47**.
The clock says **8:08**
